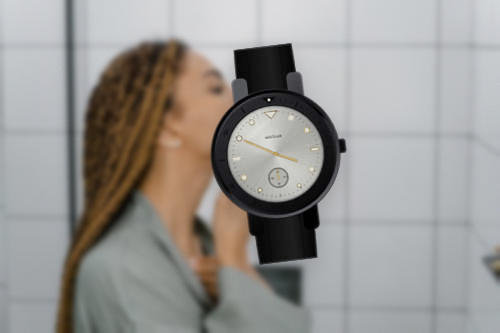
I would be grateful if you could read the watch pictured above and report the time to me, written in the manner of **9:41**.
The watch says **3:50**
